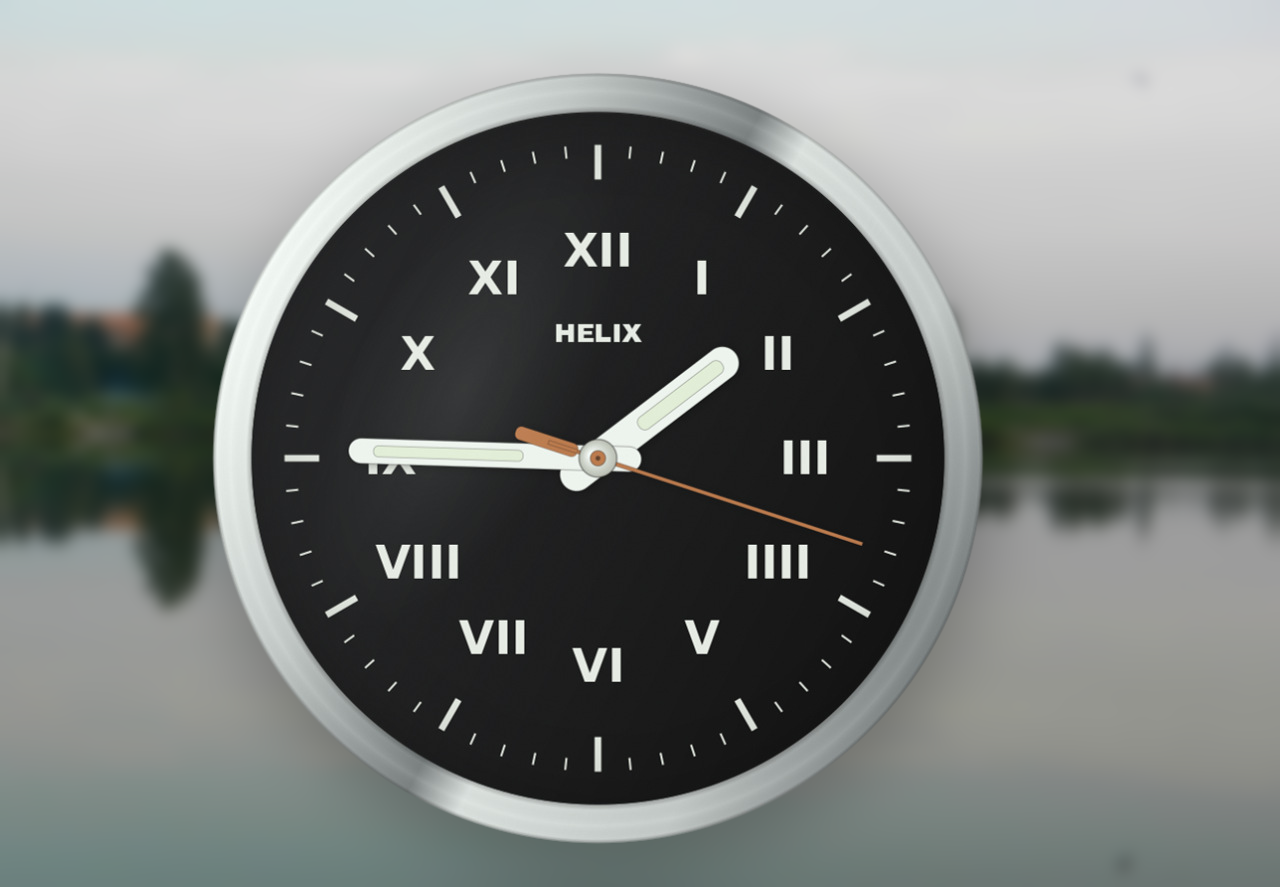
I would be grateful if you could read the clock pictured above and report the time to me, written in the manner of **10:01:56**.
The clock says **1:45:18**
